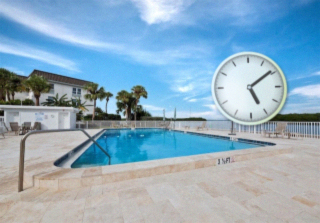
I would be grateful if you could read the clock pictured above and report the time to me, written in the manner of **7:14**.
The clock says **5:09**
